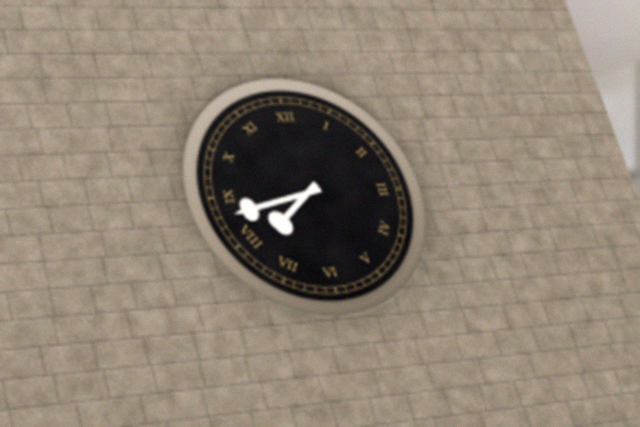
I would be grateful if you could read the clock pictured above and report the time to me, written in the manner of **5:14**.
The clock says **7:43**
